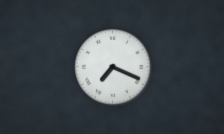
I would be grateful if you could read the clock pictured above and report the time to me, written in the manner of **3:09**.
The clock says **7:19**
